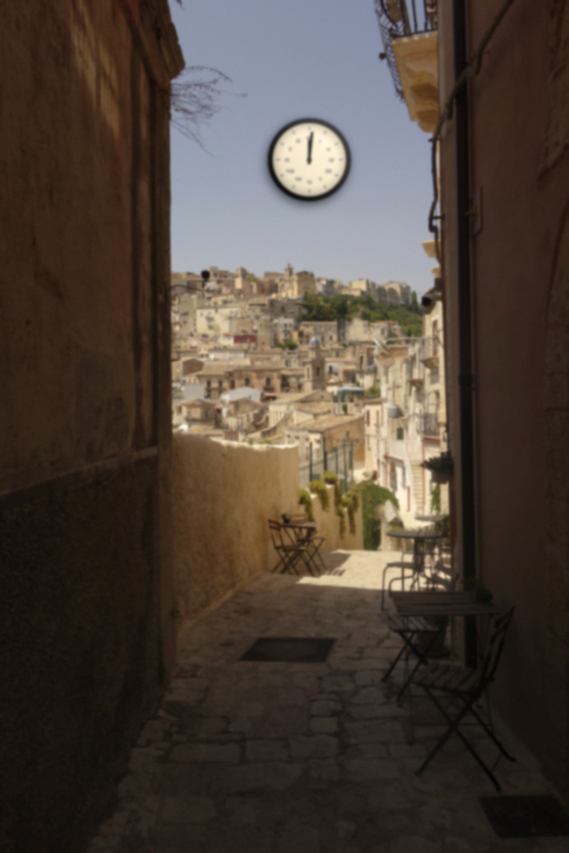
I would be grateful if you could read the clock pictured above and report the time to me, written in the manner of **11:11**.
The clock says **12:01**
